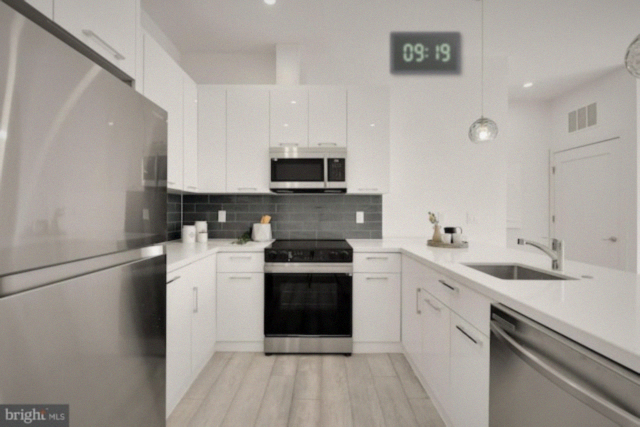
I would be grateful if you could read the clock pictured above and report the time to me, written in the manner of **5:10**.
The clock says **9:19**
